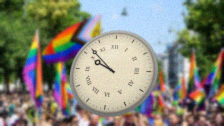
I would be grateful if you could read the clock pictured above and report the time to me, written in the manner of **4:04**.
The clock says **9:52**
